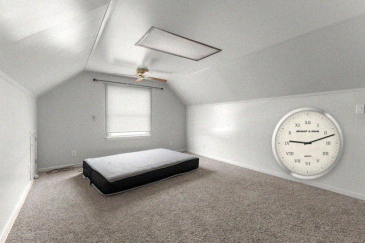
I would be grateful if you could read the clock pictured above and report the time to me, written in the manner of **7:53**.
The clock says **9:12**
